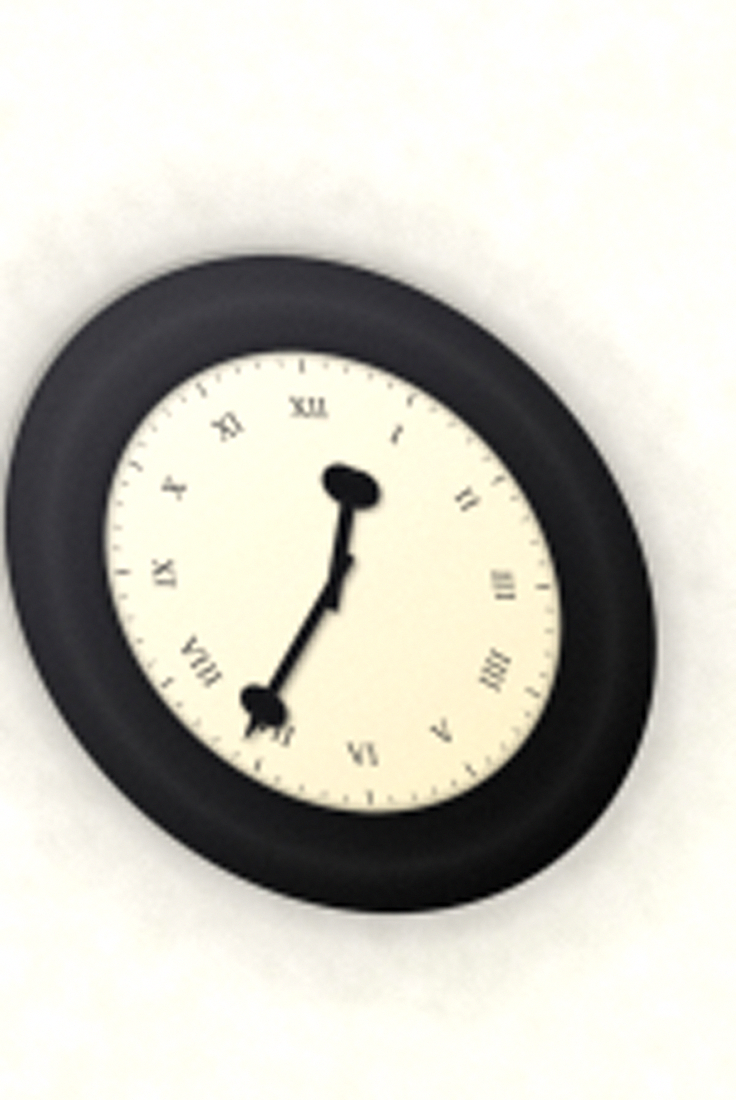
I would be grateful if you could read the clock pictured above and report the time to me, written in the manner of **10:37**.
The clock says **12:36**
